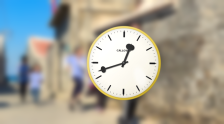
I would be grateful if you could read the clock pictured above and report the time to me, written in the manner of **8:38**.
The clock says **12:42**
